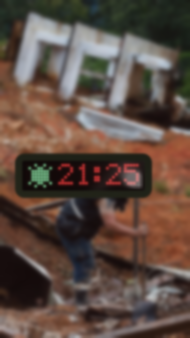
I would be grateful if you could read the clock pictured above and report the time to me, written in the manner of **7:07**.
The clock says **21:25**
